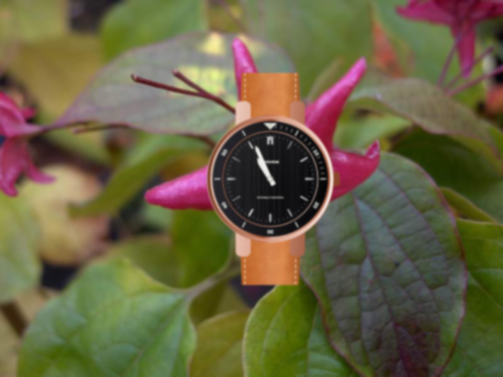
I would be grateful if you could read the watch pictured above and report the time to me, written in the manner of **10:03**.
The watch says **10:56**
